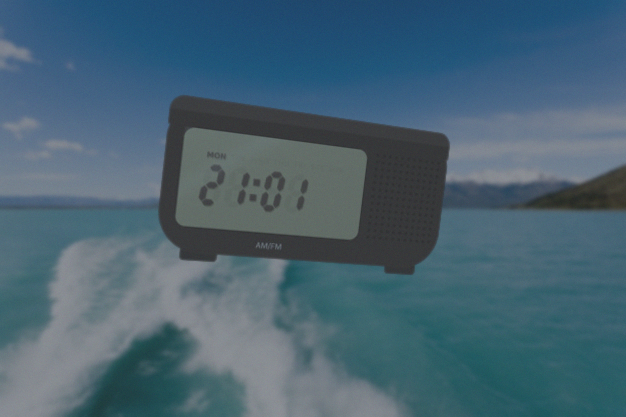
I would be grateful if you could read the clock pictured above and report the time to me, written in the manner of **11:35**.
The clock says **21:01**
